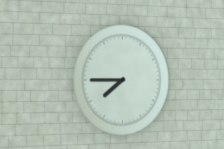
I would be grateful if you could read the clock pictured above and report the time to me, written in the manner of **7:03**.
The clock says **7:45**
